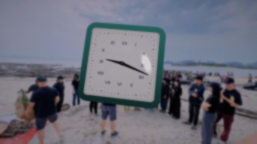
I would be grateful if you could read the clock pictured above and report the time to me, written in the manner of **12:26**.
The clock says **9:18**
